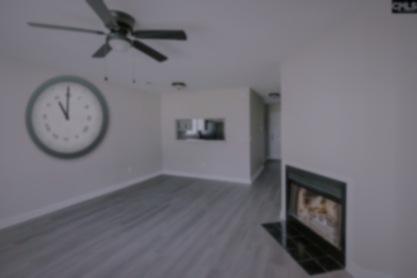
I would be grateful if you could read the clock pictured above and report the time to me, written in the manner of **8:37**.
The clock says **11:00**
